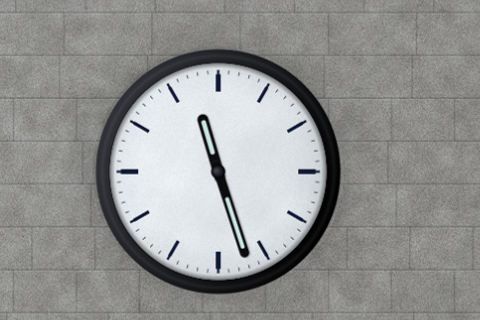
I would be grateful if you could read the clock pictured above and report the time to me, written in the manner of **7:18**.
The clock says **11:27**
